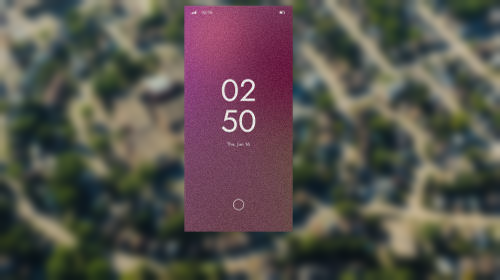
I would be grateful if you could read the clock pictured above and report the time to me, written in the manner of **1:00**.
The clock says **2:50**
